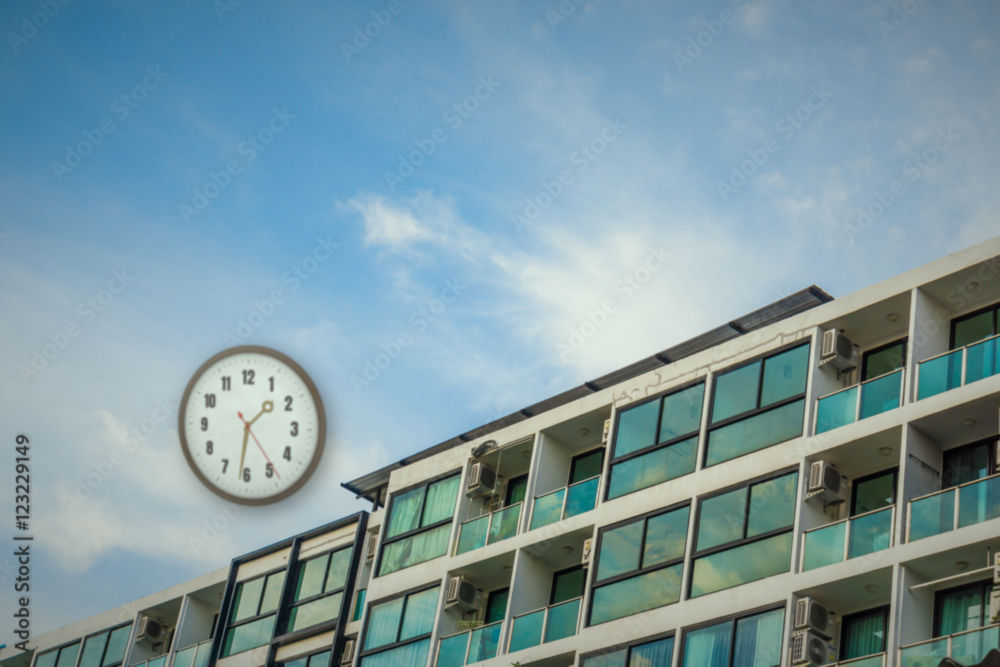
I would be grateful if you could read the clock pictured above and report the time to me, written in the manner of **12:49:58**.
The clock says **1:31:24**
